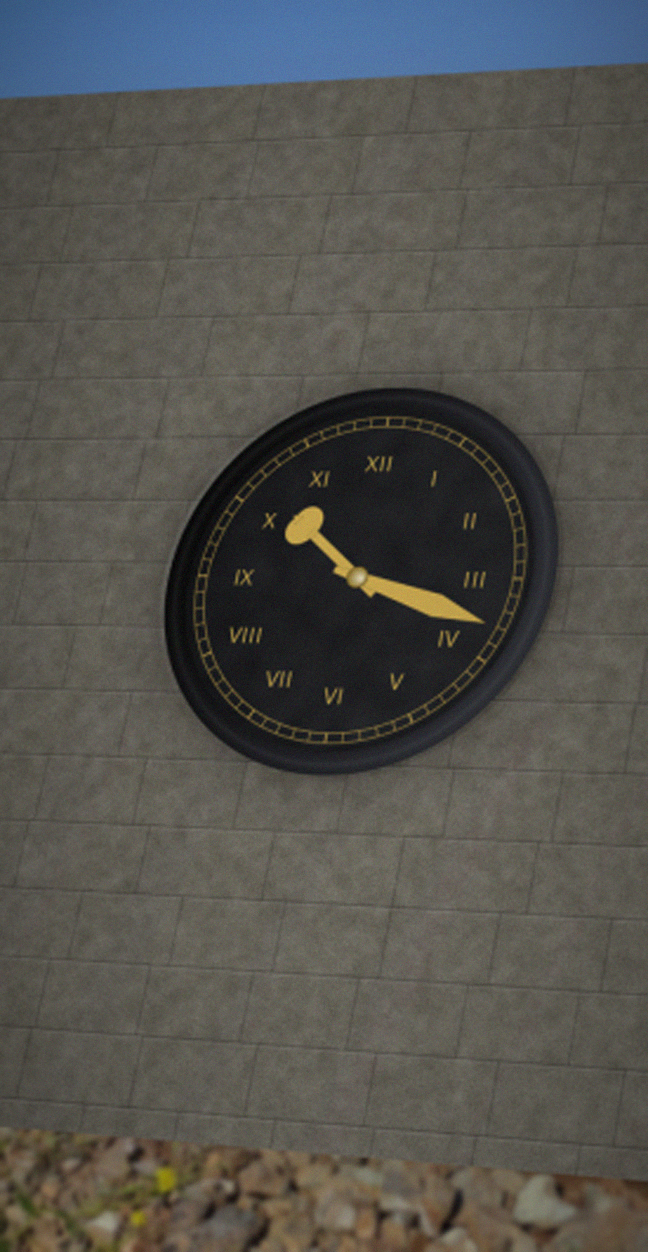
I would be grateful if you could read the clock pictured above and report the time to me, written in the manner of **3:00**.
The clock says **10:18**
